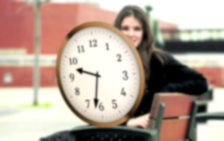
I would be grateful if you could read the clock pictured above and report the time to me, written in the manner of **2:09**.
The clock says **9:32**
